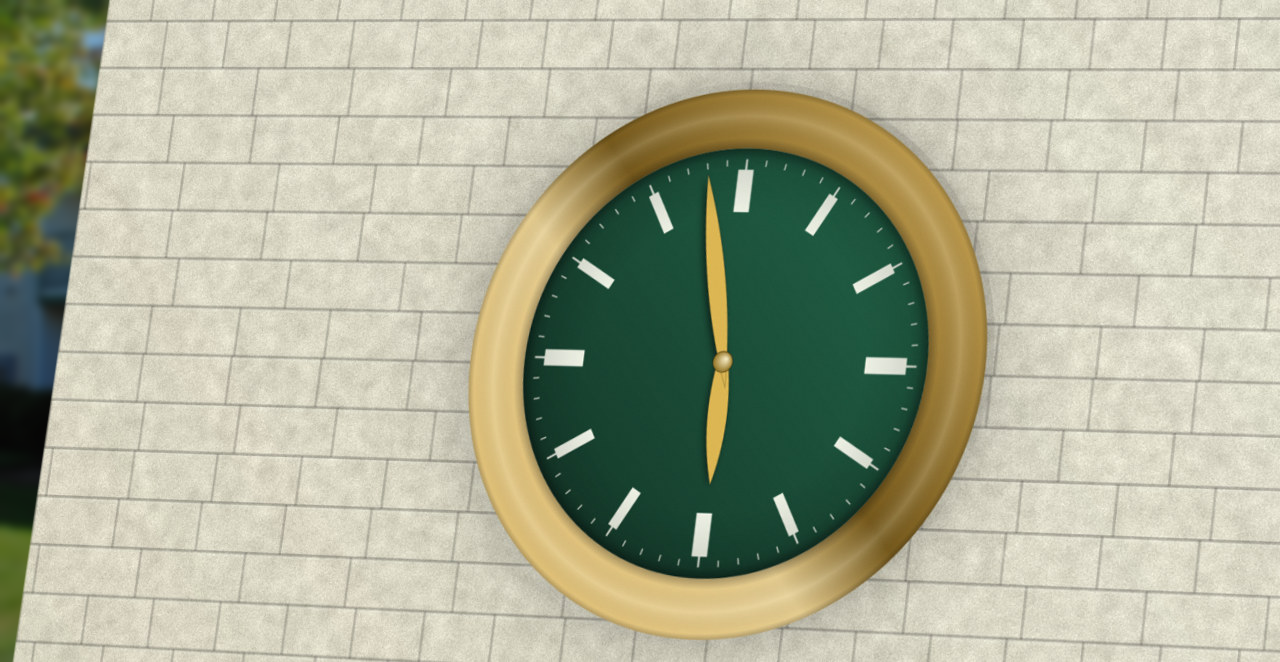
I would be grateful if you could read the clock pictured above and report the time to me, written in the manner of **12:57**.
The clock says **5:58**
